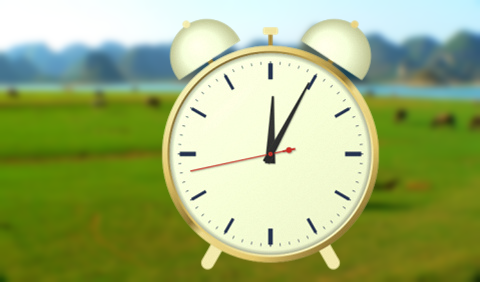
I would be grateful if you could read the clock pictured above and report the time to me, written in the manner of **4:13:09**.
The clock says **12:04:43**
